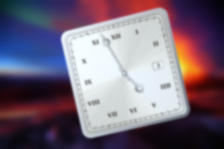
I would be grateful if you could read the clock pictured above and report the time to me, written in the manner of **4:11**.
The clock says **4:57**
